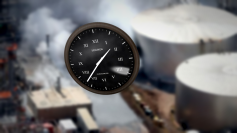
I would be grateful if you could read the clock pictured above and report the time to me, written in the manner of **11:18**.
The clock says **1:37**
